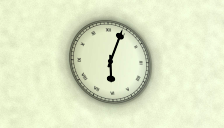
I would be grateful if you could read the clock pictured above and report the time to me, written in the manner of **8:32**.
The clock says **6:04**
